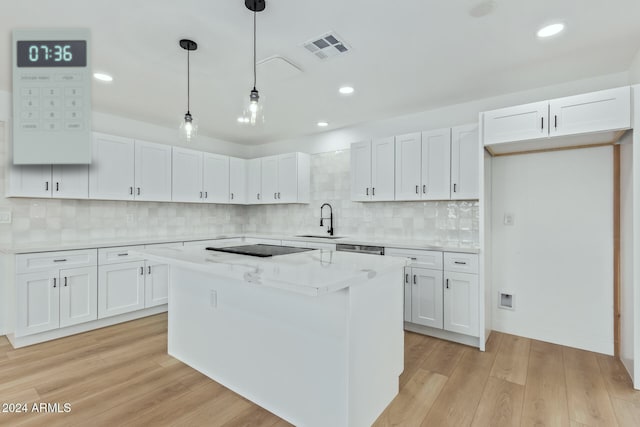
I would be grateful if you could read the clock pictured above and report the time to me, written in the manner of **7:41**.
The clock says **7:36**
